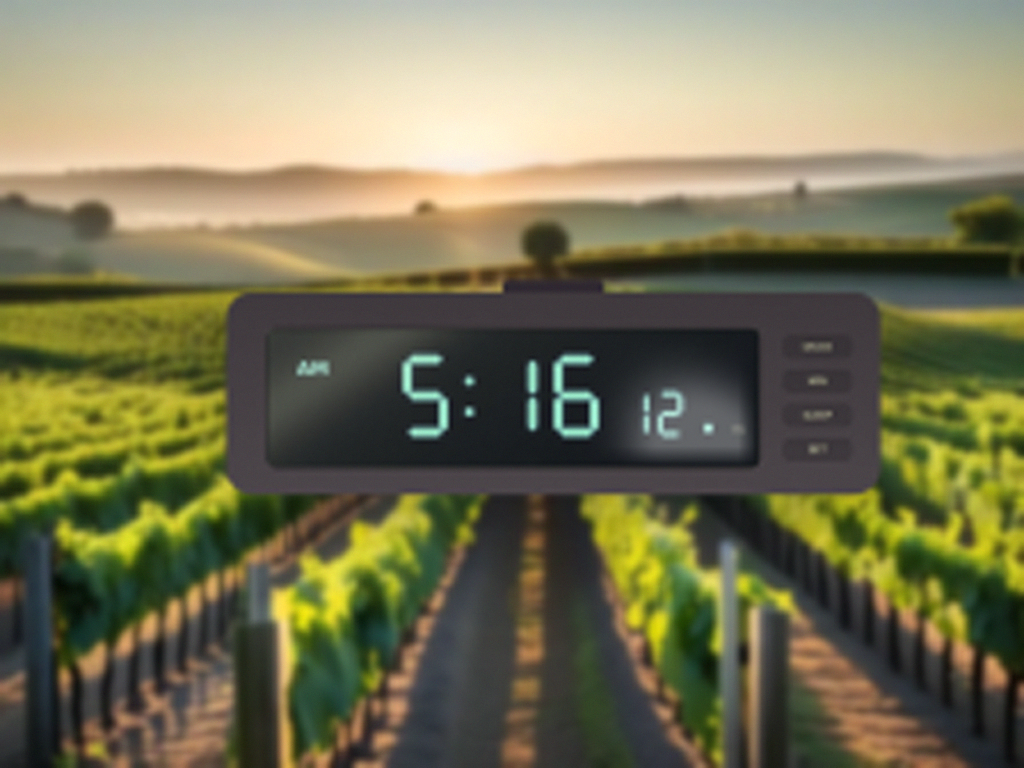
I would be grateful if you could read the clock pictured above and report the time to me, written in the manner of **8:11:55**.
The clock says **5:16:12**
